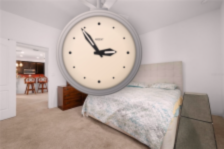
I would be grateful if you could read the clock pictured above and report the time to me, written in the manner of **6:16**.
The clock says **2:54**
